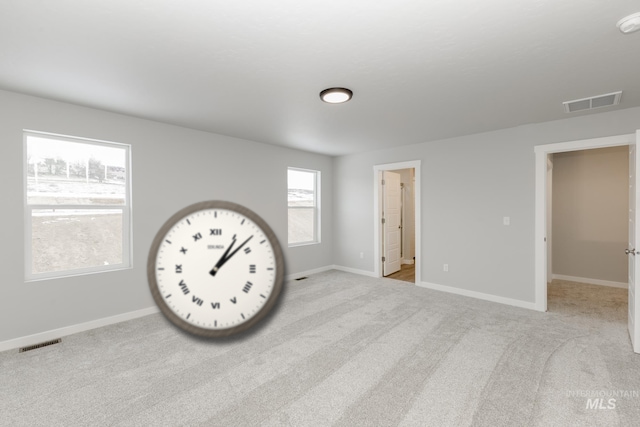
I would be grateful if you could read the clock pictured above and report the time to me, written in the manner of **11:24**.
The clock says **1:08**
